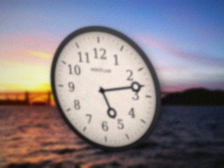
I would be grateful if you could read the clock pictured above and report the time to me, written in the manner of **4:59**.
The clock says **5:13**
